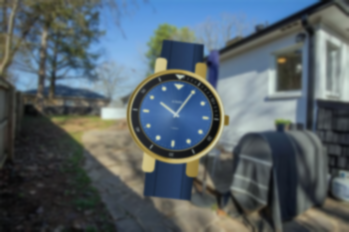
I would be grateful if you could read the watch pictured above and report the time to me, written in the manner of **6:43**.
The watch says **10:05**
